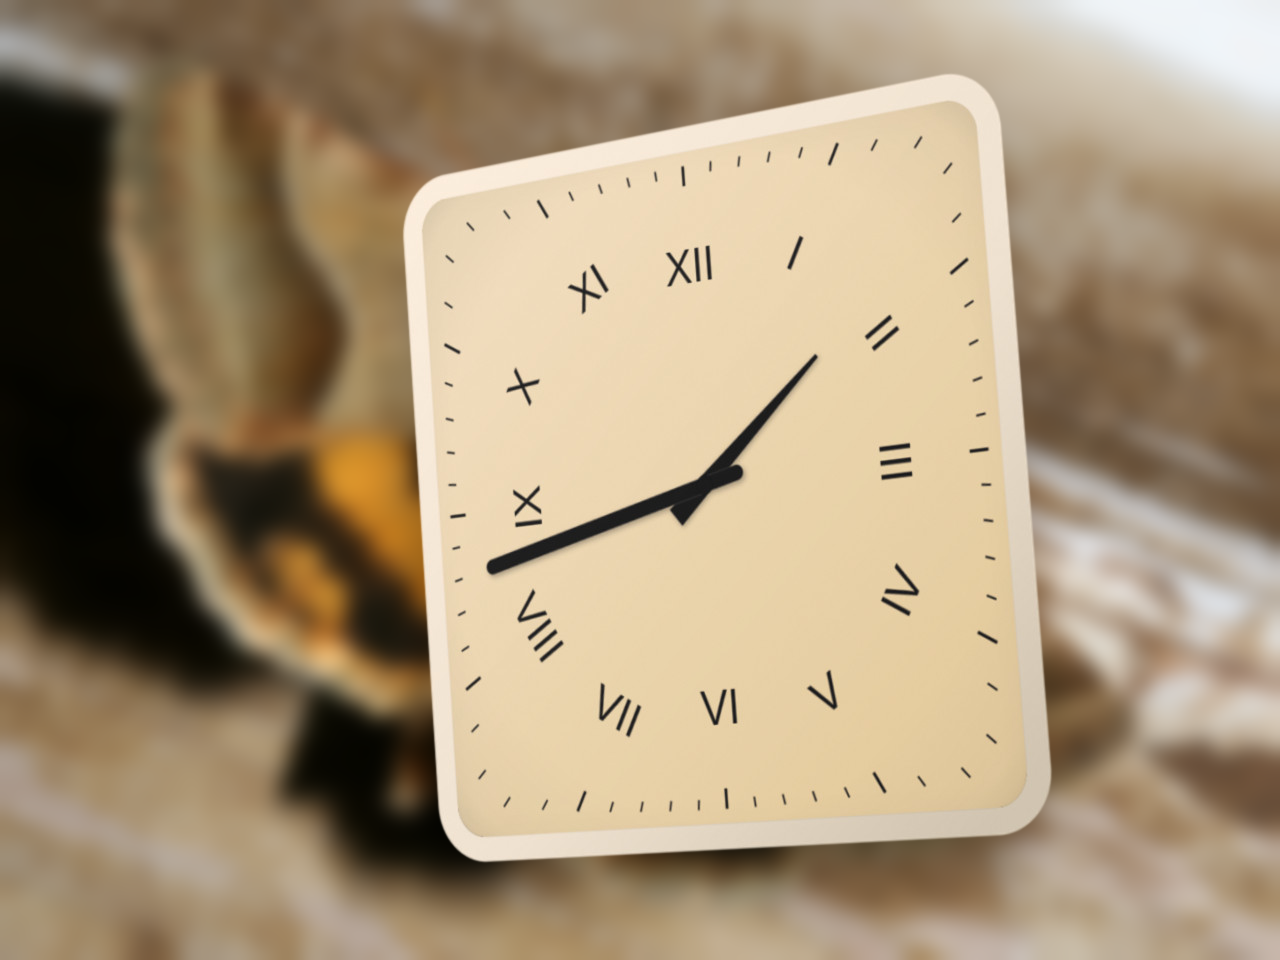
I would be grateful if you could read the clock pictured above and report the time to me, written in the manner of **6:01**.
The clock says **1:43**
